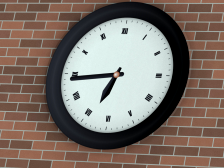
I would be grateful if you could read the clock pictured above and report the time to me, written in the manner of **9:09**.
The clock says **6:44**
